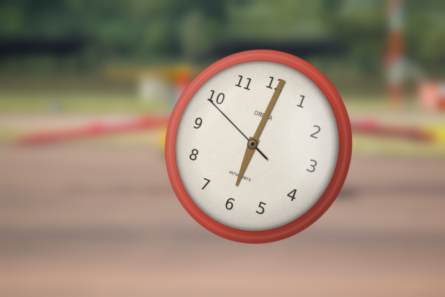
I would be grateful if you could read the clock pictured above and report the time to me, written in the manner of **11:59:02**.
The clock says **6:00:49**
